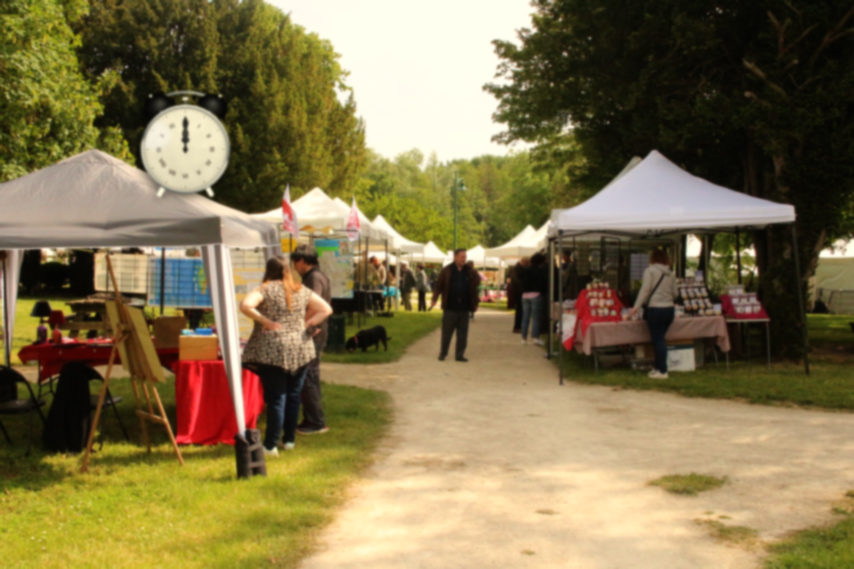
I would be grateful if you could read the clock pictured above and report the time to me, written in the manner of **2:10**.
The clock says **12:00**
